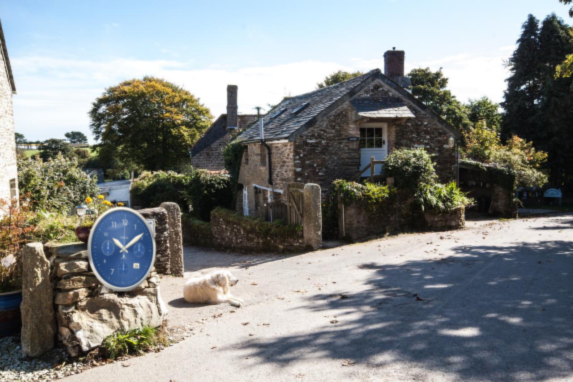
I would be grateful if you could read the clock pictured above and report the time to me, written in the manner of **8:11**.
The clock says **10:09**
